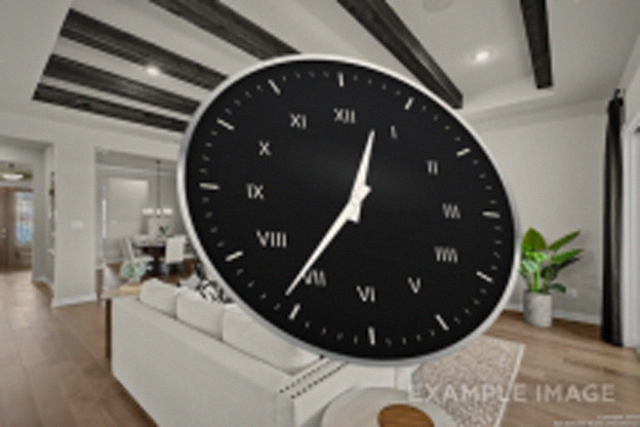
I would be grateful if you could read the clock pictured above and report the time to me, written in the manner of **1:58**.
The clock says **12:36**
